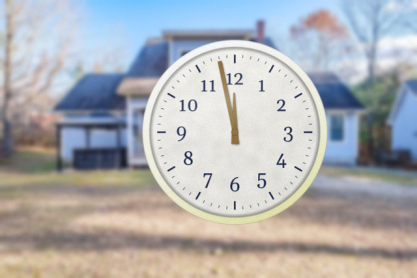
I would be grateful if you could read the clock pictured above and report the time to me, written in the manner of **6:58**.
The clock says **11:58**
